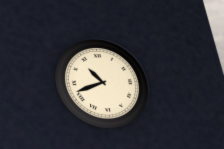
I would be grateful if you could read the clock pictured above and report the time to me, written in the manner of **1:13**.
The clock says **10:42**
